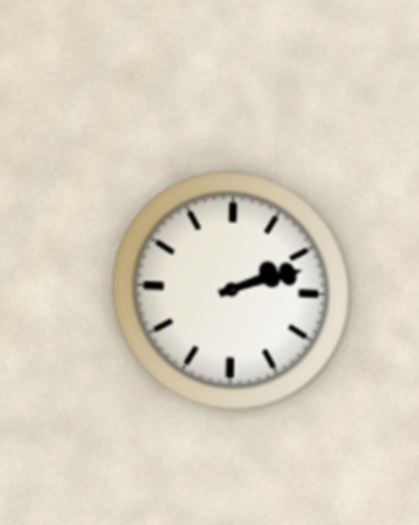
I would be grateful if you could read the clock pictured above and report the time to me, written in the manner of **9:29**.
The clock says **2:12**
